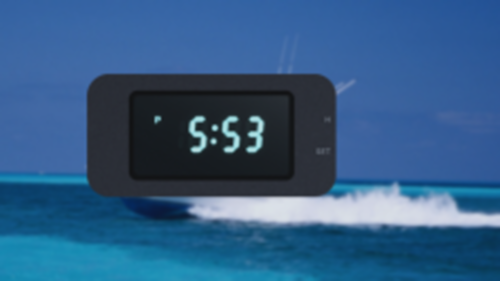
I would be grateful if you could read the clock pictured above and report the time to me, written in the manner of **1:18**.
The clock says **5:53**
